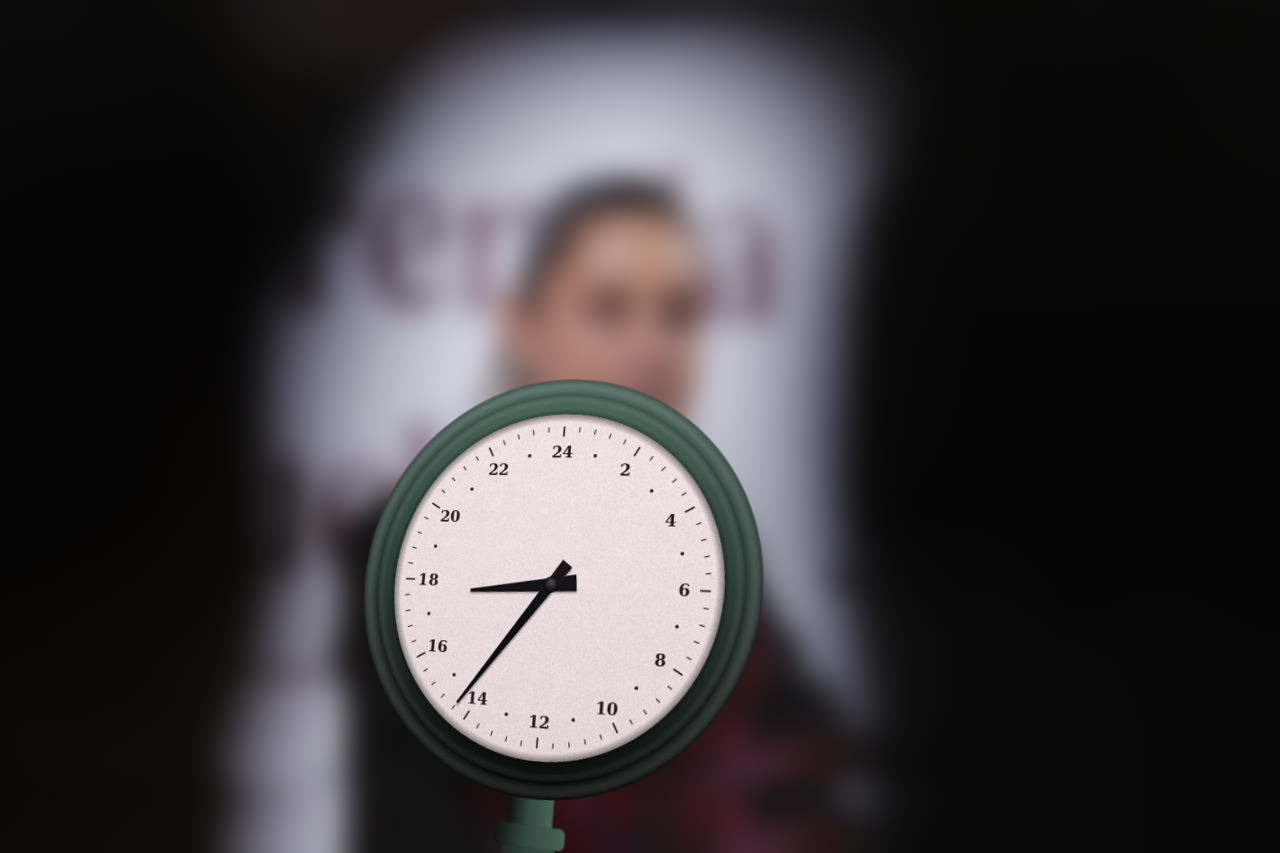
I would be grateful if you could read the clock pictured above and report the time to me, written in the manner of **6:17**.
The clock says **17:36**
